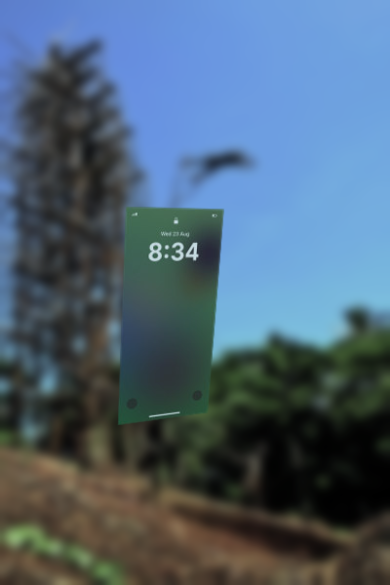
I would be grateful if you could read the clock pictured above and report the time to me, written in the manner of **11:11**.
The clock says **8:34**
